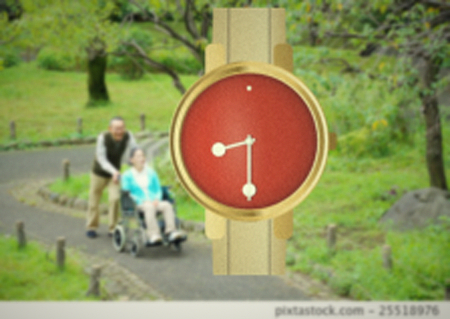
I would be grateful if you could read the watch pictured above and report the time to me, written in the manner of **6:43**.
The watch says **8:30**
